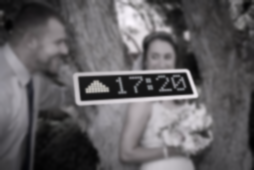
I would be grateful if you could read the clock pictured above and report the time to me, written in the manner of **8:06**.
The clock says **17:20**
